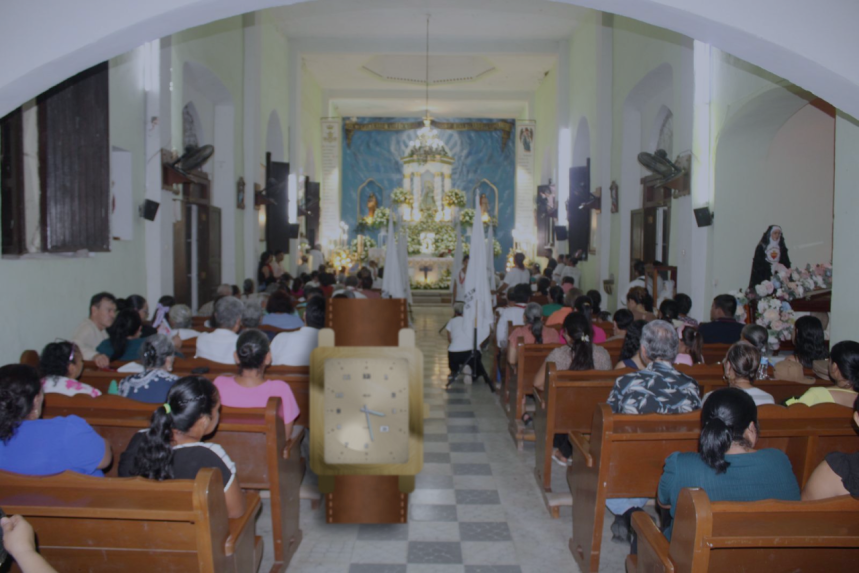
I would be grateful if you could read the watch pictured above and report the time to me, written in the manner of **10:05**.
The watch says **3:28**
